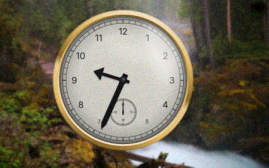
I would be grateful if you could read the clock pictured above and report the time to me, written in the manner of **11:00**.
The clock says **9:34**
